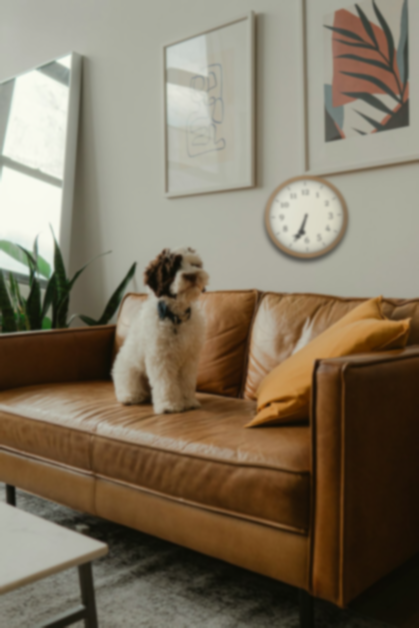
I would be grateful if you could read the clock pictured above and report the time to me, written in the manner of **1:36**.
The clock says **6:34**
